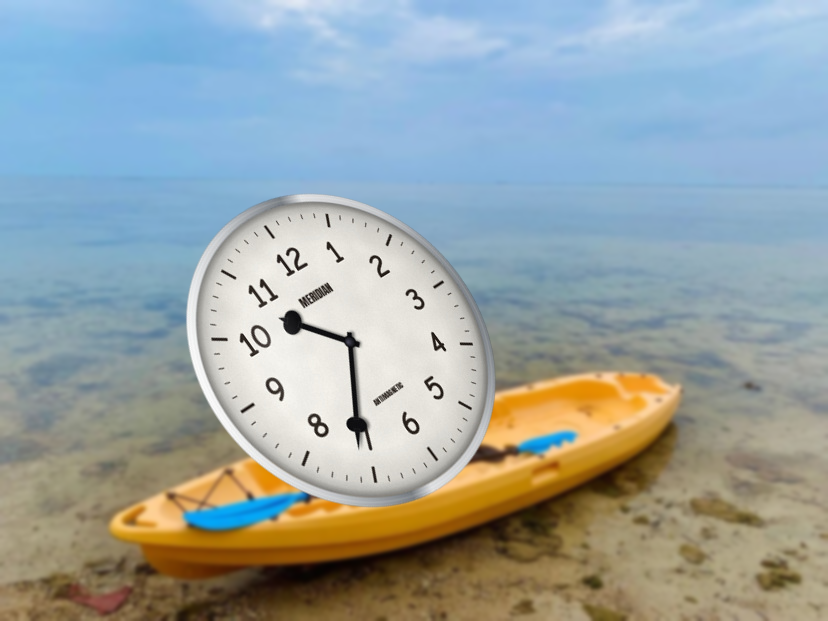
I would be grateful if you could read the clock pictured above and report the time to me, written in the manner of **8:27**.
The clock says **10:36**
